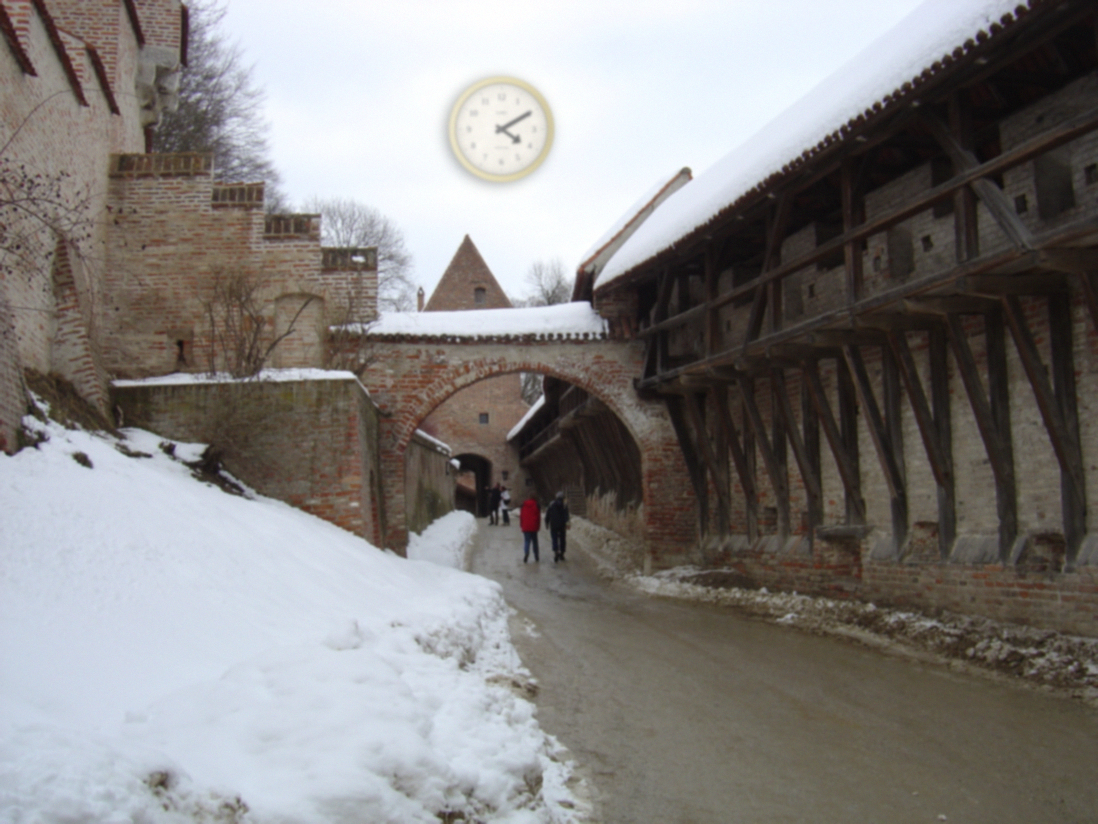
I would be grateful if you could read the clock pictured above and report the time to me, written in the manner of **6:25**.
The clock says **4:10**
